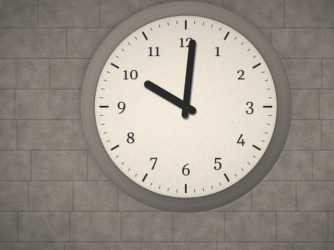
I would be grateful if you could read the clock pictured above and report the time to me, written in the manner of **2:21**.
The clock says **10:01**
